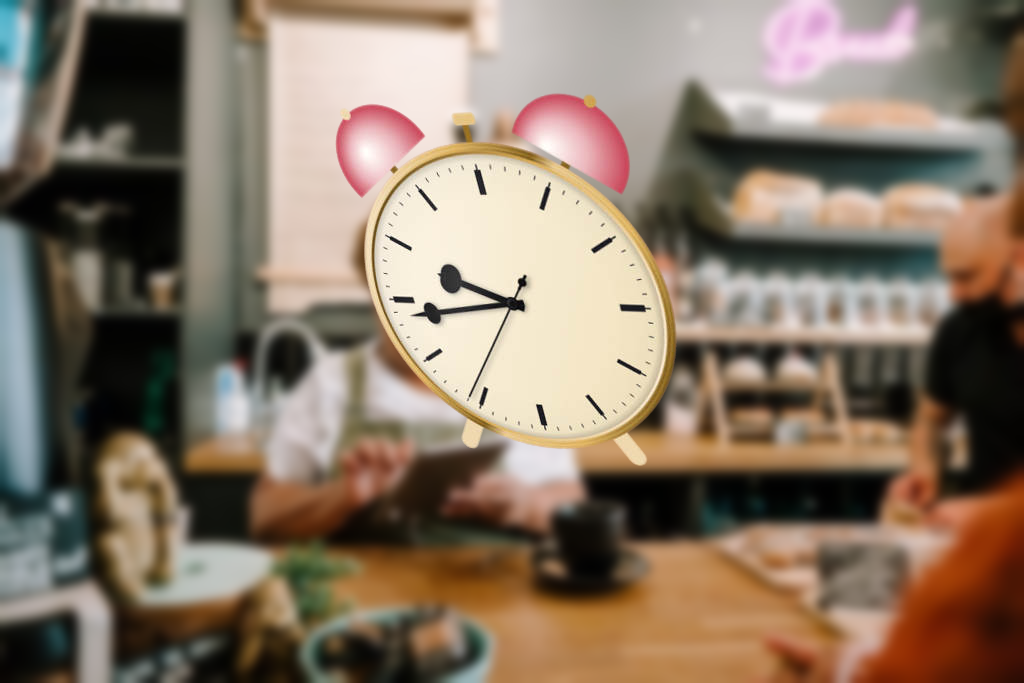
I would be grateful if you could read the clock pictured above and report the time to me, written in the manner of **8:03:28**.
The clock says **9:43:36**
